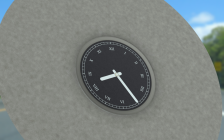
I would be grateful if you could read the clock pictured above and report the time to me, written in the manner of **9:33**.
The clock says **8:25**
